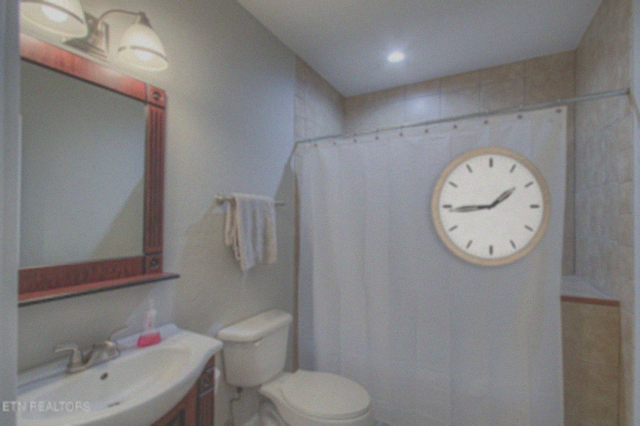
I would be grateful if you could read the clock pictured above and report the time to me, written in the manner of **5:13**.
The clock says **1:44**
